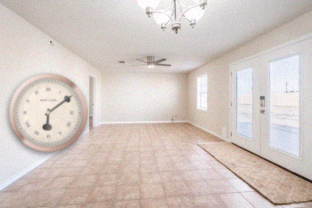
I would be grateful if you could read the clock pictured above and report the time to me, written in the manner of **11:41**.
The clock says **6:09**
